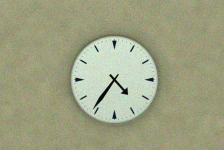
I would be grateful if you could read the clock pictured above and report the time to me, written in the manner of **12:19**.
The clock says **4:36**
